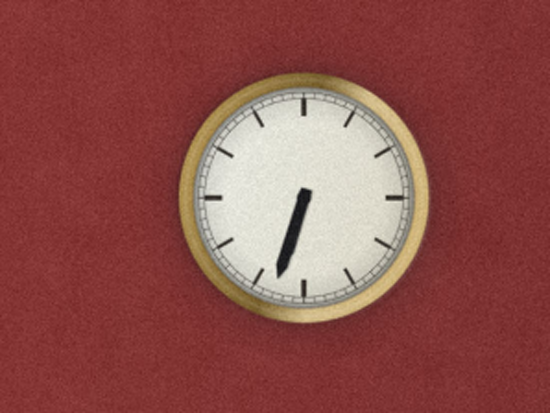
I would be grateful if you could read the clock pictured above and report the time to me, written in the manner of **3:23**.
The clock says **6:33**
